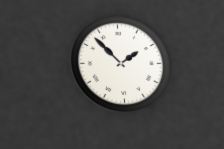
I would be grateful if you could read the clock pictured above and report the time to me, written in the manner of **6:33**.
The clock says **1:53**
